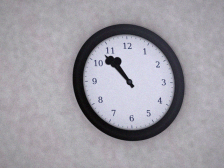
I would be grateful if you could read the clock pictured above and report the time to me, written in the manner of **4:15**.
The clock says **10:53**
